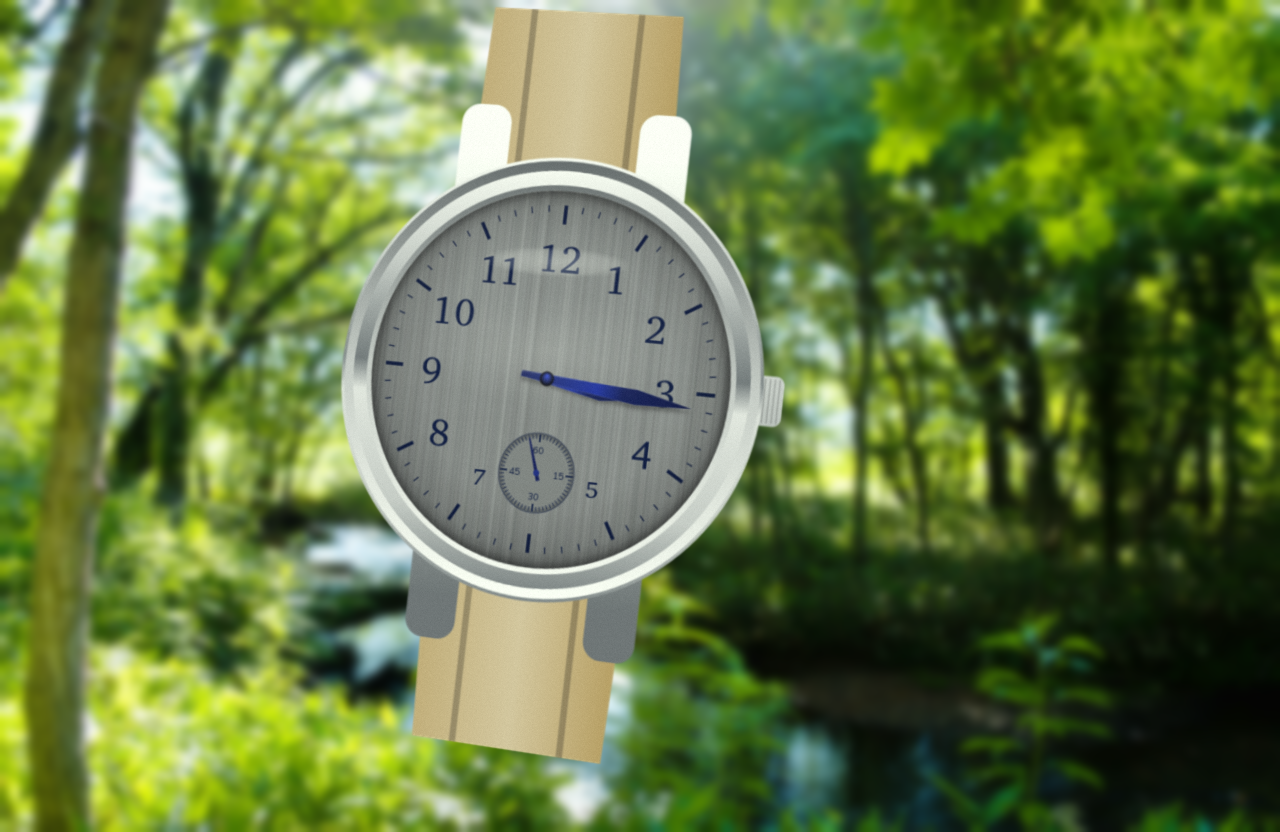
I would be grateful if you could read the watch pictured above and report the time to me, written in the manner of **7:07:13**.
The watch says **3:15:57**
